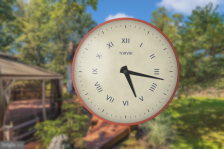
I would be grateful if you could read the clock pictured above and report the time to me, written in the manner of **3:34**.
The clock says **5:17**
